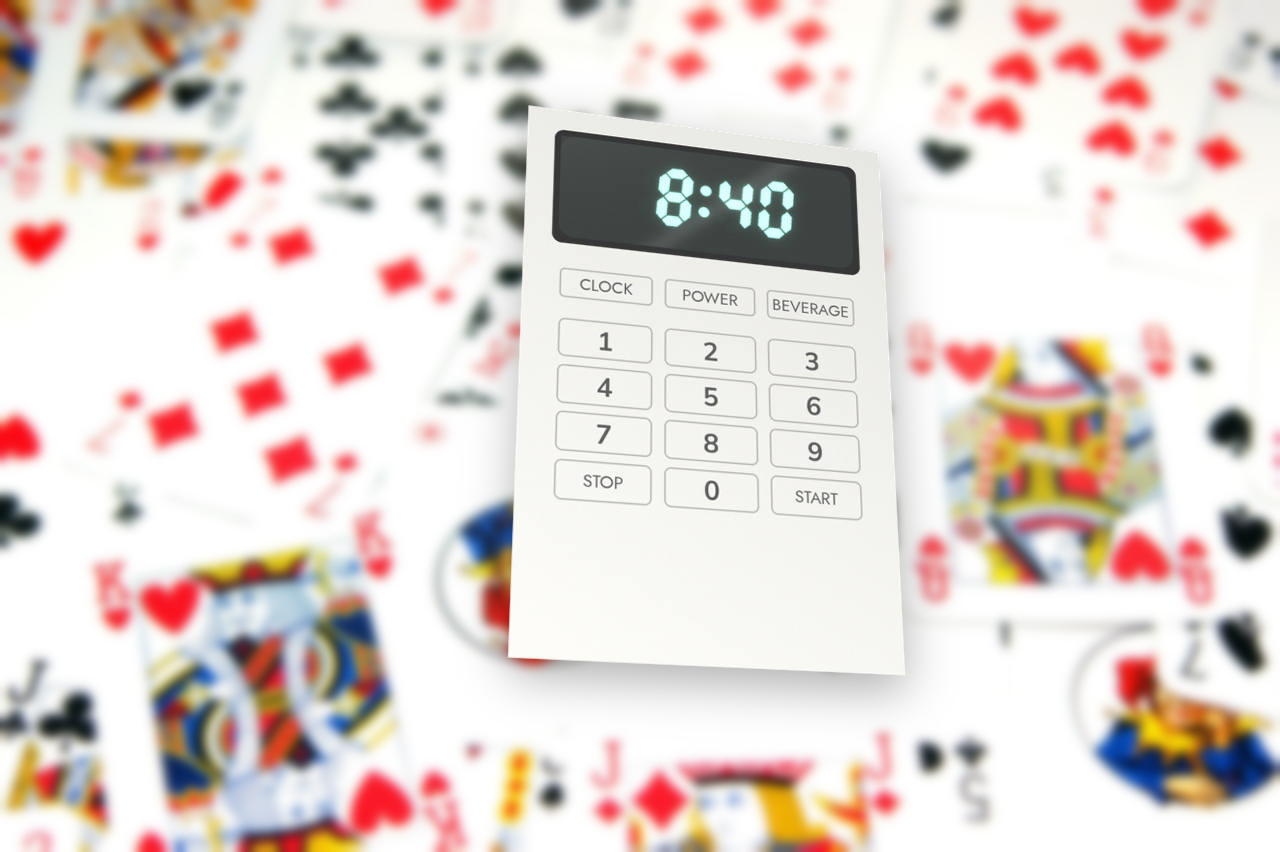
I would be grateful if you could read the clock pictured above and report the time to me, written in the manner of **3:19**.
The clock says **8:40**
